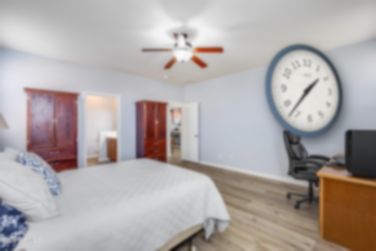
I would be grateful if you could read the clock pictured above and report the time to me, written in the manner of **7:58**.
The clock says **1:37**
